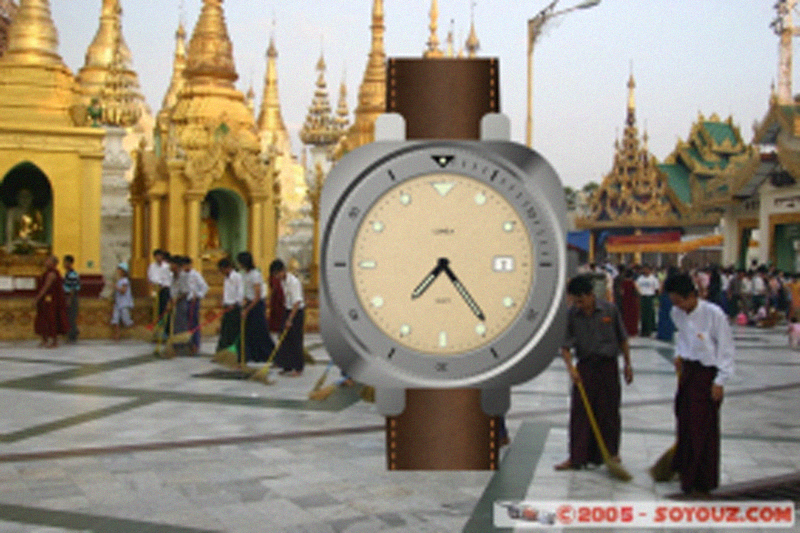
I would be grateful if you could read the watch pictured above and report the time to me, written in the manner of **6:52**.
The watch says **7:24**
